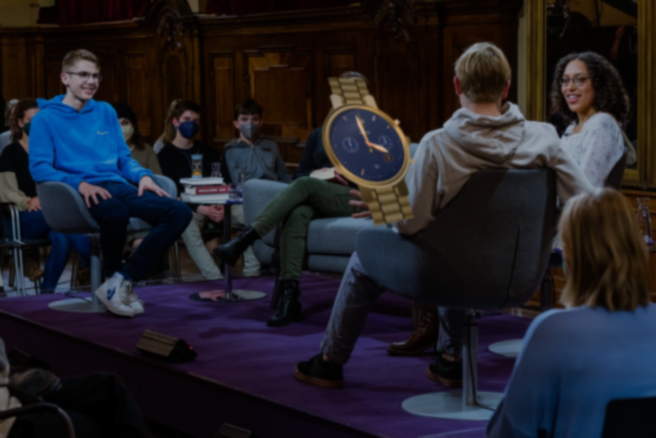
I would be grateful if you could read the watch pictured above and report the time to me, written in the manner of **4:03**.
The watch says **3:59**
